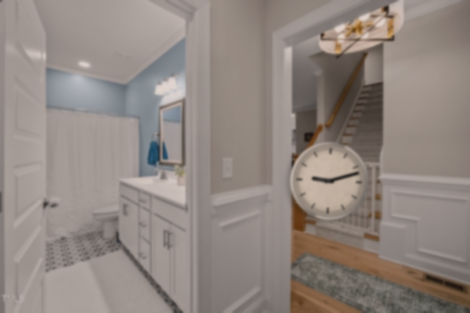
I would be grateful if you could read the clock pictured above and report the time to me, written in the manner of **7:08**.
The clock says **9:12**
